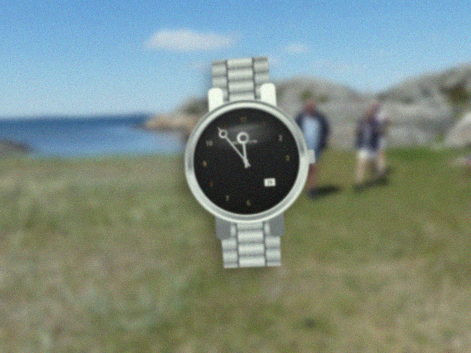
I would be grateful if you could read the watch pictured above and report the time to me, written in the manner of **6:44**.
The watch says **11:54**
